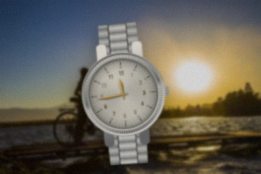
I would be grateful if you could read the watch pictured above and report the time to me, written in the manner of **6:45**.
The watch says **11:44**
